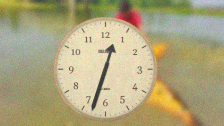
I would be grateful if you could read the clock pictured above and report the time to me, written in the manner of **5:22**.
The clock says **12:33**
